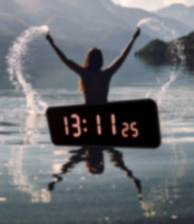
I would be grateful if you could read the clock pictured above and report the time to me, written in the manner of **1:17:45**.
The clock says **13:11:25**
